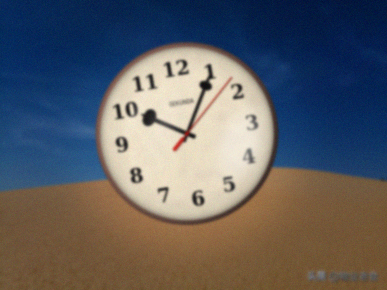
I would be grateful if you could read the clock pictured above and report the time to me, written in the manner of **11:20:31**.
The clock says **10:05:08**
